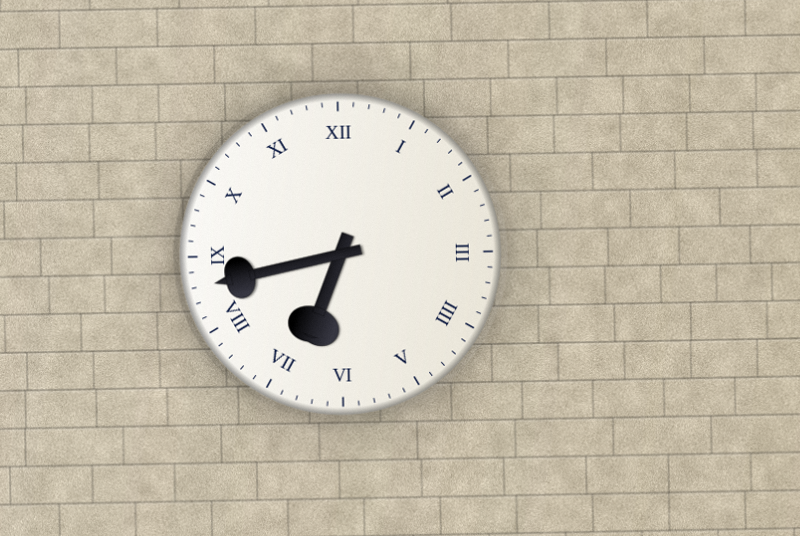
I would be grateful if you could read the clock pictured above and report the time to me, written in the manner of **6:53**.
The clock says **6:43**
